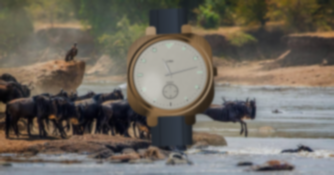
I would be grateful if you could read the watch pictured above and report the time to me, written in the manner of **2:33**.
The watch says **11:13**
